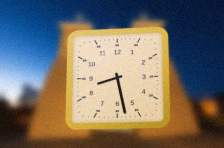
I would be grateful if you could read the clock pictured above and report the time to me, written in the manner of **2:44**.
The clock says **8:28**
